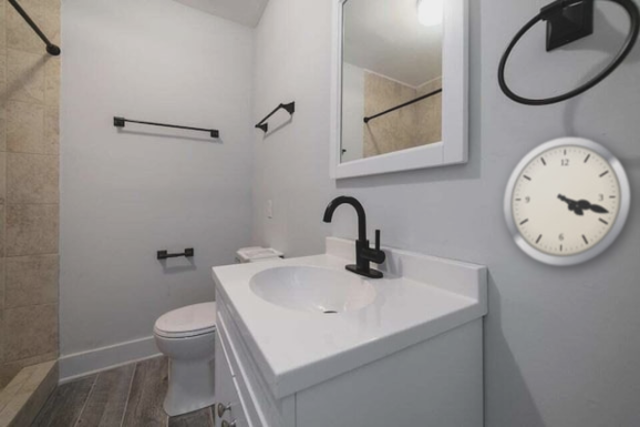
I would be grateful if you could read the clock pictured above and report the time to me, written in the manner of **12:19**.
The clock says **4:18**
